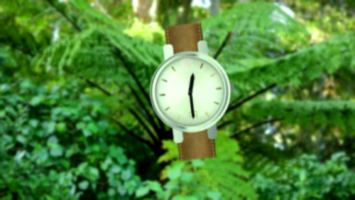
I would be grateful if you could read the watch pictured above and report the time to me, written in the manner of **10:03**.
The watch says **12:30**
